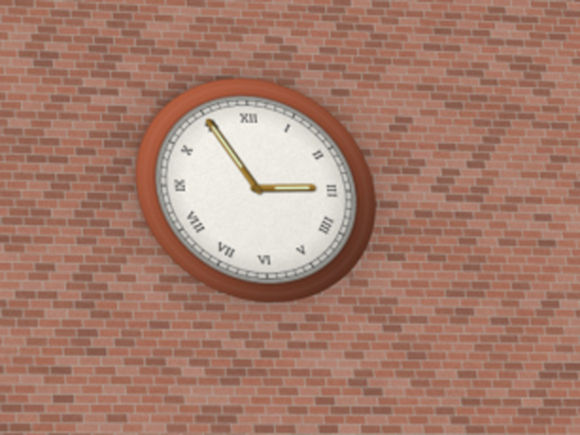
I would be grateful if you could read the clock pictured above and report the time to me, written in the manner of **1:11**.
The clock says **2:55**
